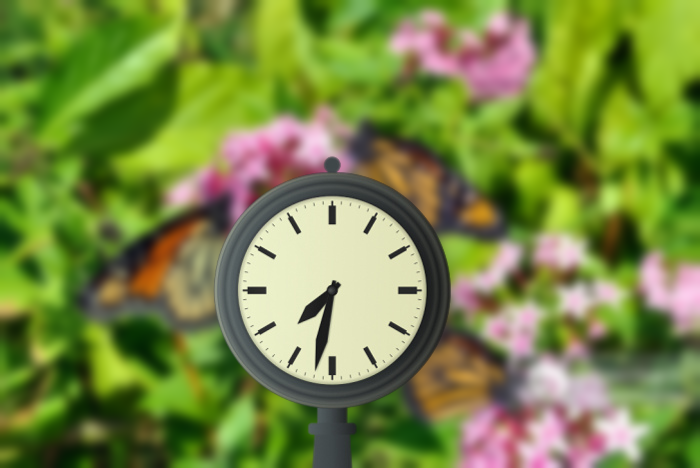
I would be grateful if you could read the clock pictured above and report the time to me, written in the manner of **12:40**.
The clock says **7:32**
